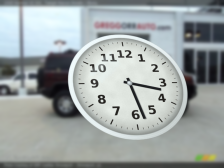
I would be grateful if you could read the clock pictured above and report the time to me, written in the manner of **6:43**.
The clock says **3:28**
